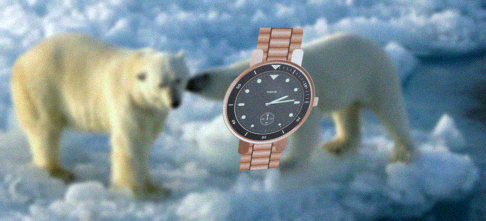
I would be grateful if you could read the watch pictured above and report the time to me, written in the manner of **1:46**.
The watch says **2:14**
